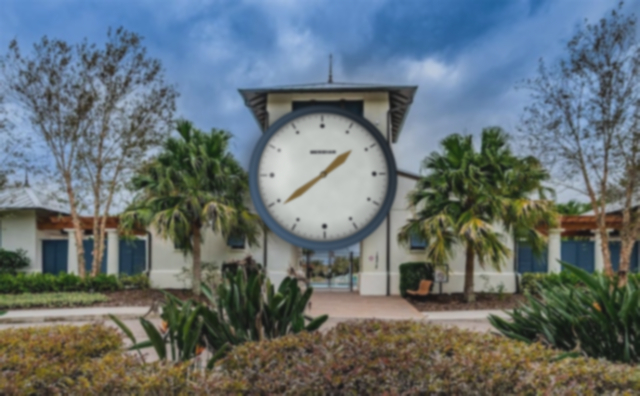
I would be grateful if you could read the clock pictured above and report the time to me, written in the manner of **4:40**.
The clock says **1:39**
